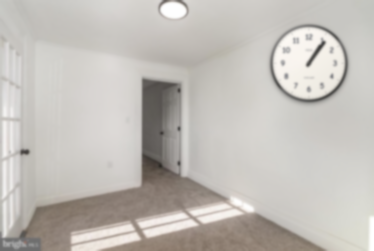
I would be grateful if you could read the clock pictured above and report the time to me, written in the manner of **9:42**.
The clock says **1:06**
